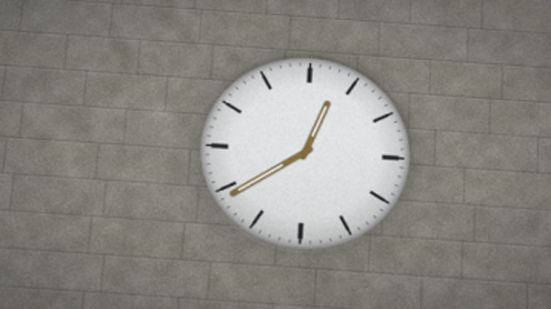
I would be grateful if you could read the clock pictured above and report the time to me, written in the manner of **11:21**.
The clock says **12:39**
